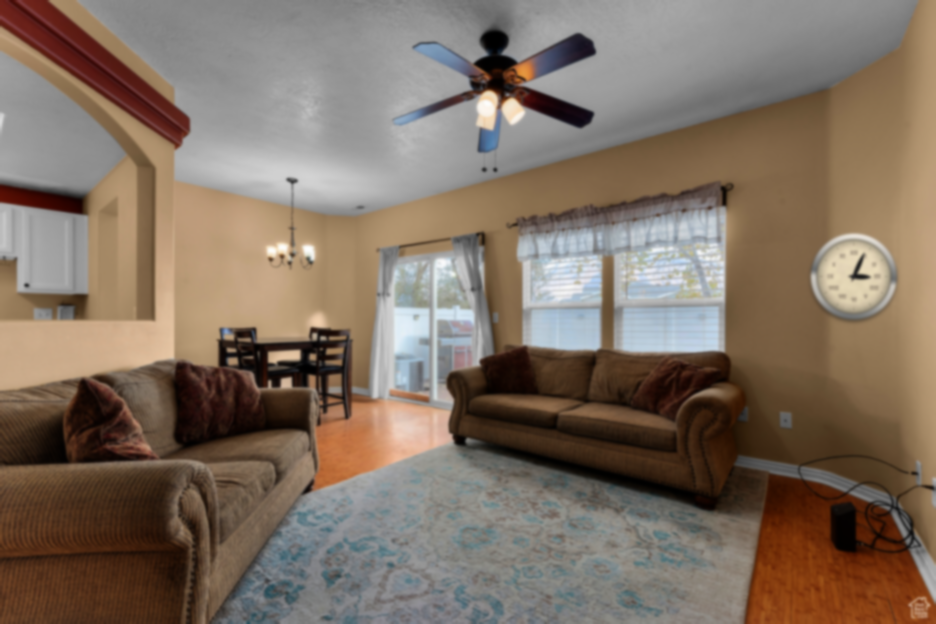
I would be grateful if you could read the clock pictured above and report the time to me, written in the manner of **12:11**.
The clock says **3:04**
